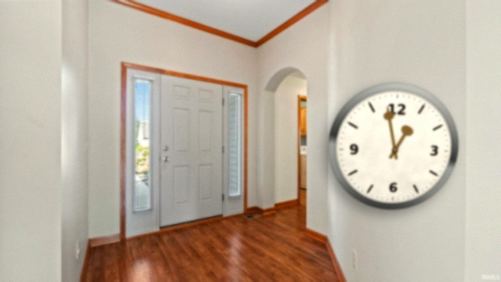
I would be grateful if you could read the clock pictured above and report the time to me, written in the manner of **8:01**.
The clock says **12:58**
